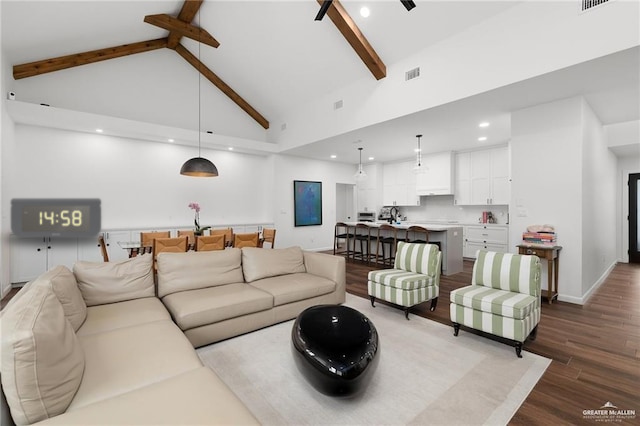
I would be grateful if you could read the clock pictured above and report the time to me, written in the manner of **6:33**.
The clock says **14:58**
